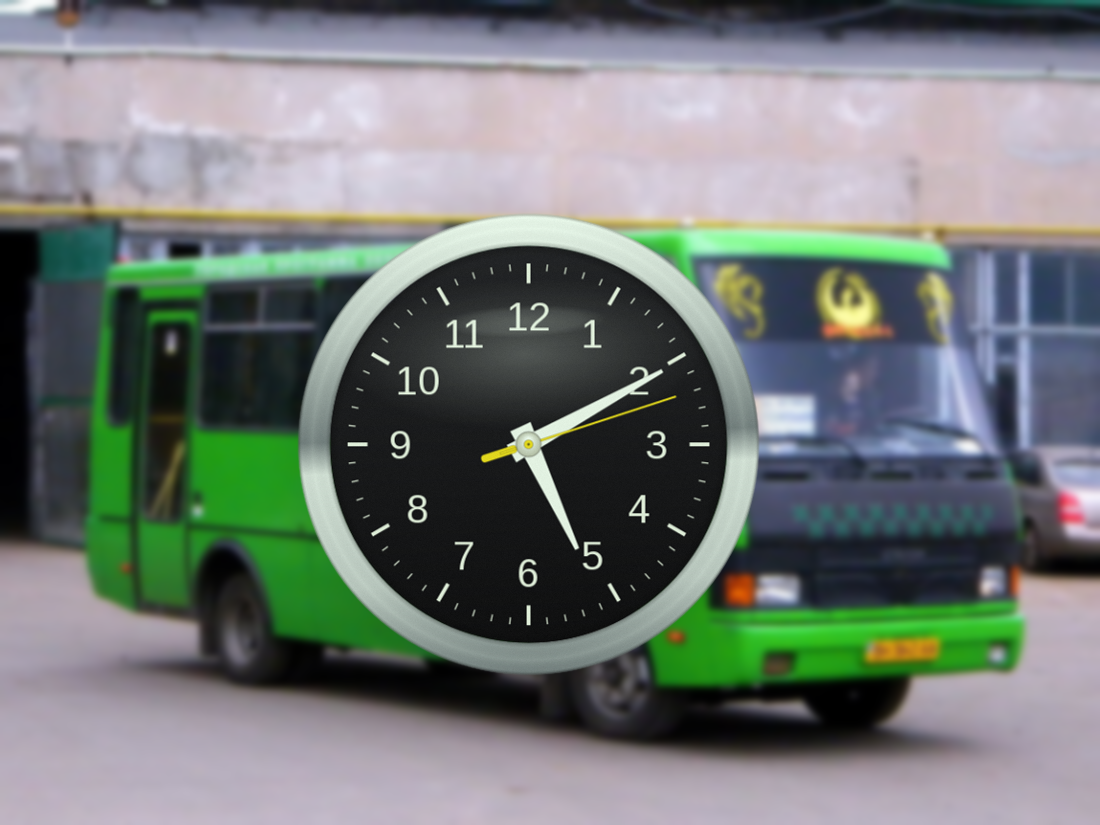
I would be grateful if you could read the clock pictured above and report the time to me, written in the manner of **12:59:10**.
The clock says **5:10:12**
